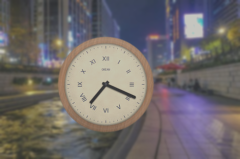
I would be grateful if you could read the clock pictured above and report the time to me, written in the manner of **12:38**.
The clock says **7:19**
